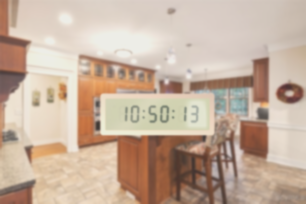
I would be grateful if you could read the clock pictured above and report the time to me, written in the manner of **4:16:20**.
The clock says **10:50:13**
